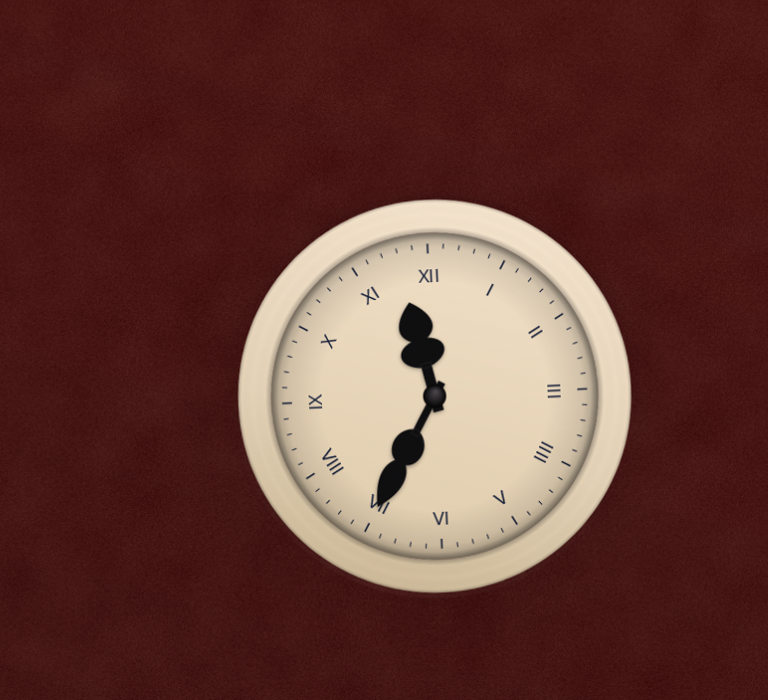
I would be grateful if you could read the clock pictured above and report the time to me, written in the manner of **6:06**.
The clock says **11:35**
